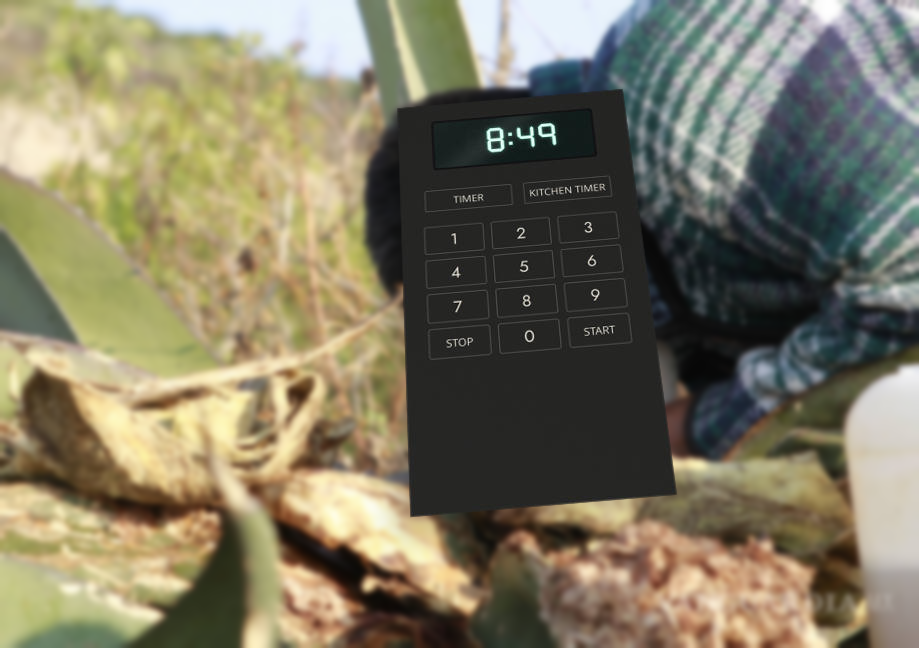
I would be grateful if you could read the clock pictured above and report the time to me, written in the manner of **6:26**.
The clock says **8:49**
